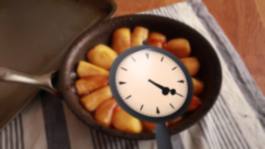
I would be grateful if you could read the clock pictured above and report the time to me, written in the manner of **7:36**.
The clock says **4:20**
